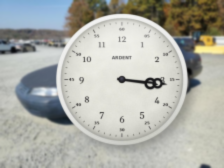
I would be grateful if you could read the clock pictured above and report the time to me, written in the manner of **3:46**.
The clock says **3:16**
